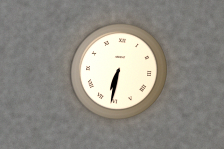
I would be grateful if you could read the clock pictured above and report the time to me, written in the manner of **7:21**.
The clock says **6:31**
